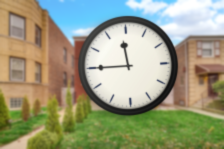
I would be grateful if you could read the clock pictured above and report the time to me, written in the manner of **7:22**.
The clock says **11:45**
